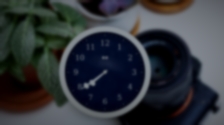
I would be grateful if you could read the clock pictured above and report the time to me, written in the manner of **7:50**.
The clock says **7:39**
